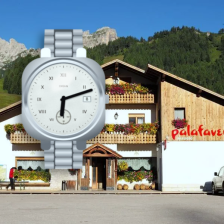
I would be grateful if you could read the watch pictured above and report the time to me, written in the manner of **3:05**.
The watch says **6:12**
